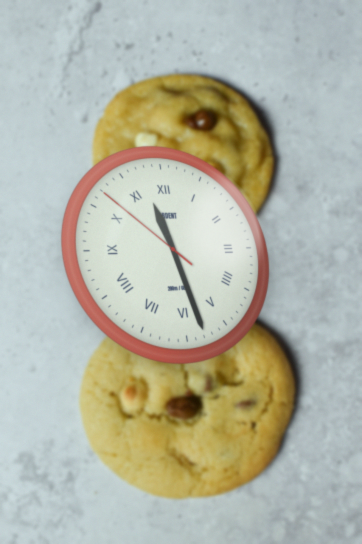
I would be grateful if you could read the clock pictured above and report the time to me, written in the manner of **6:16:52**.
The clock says **11:27:52**
